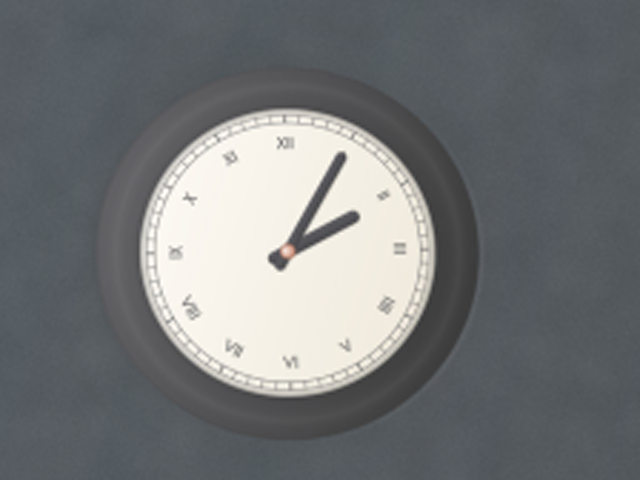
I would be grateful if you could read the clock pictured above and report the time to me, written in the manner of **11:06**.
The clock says **2:05**
